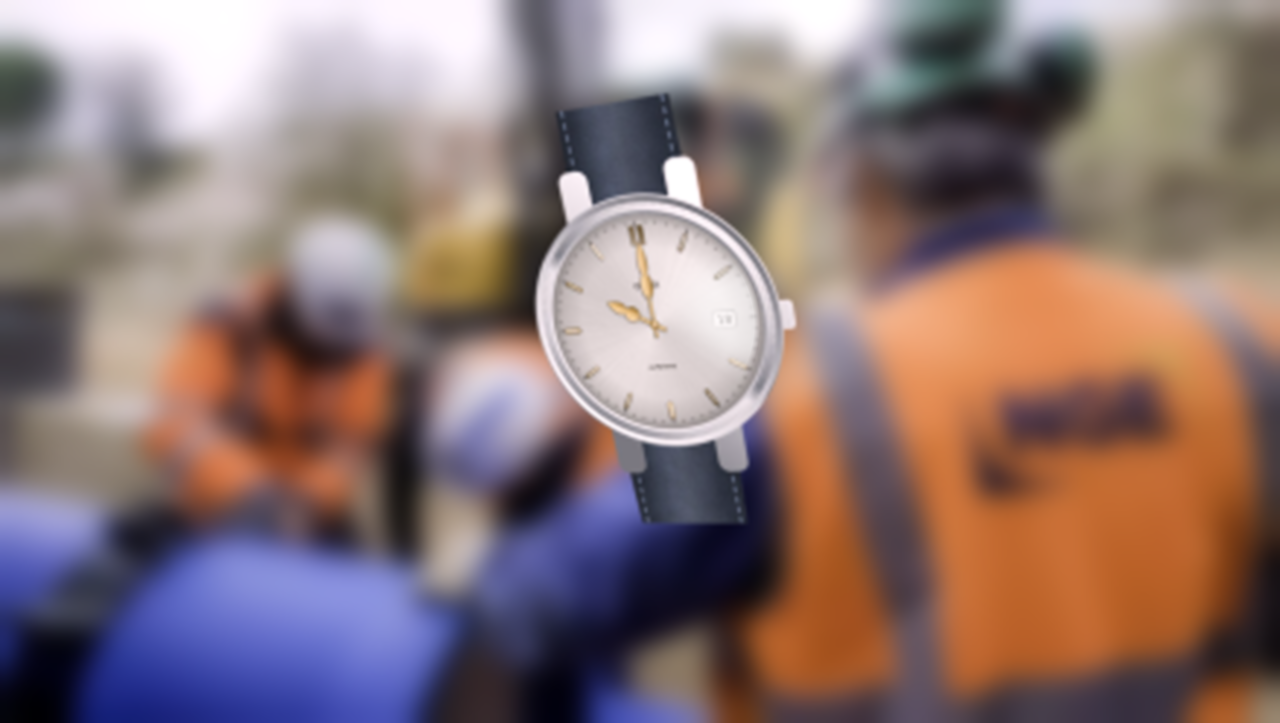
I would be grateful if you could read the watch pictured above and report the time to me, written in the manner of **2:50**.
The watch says **10:00**
